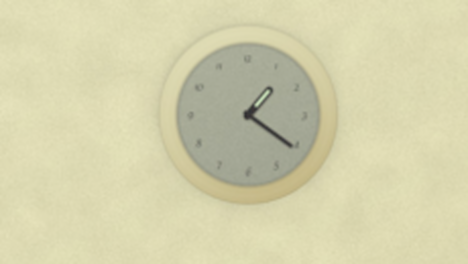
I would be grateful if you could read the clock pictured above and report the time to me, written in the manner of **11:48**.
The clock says **1:21**
